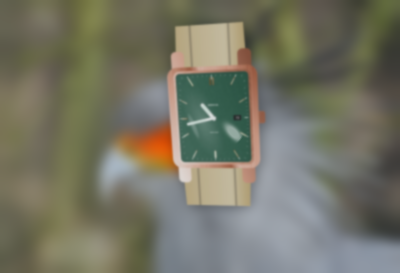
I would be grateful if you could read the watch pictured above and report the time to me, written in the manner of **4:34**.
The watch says **10:43**
